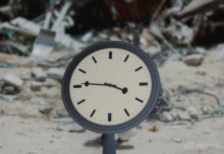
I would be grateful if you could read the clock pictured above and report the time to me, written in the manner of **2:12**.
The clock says **3:46**
